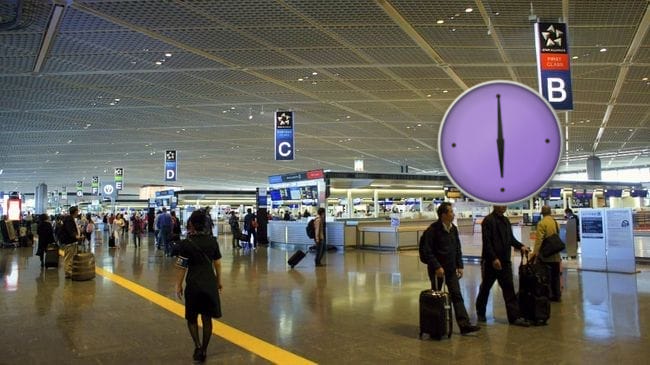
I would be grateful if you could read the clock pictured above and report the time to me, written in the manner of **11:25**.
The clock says **6:00**
